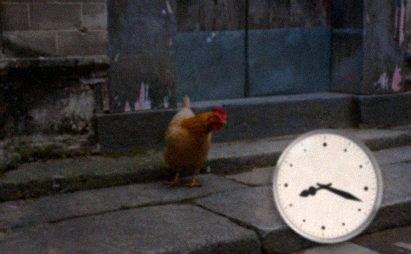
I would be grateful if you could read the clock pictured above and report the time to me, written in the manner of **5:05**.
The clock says **8:18**
